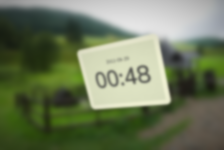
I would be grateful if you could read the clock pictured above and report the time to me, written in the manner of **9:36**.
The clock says **0:48**
